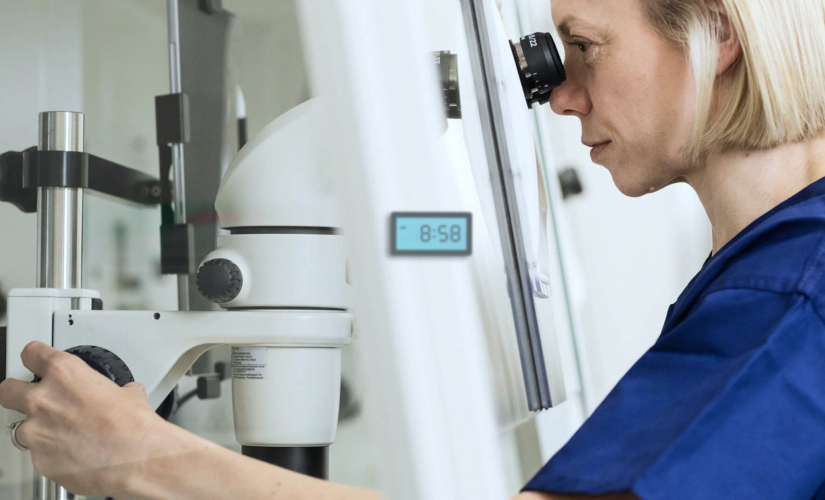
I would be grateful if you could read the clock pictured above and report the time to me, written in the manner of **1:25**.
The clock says **8:58**
